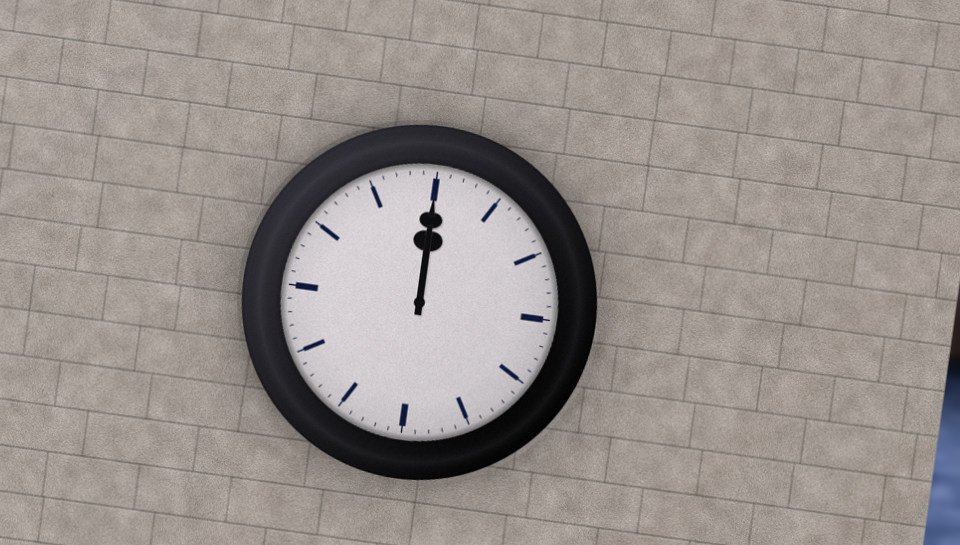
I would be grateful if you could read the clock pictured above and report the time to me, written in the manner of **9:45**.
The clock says **12:00**
